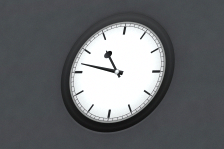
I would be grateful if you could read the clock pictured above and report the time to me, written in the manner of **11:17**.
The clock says **10:47**
